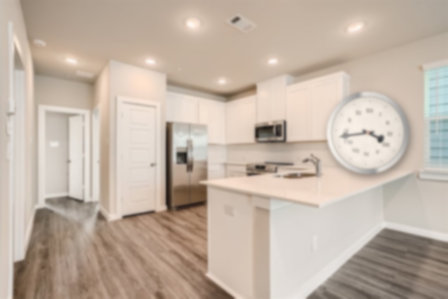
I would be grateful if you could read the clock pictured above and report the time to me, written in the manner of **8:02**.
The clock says **3:43**
